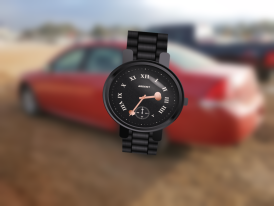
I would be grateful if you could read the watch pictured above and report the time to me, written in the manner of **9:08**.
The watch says **2:35**
